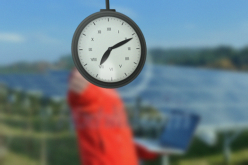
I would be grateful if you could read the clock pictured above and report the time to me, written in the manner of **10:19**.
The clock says **7:11**
